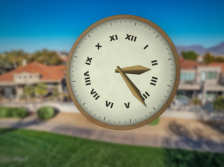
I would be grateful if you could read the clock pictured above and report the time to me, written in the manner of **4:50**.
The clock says **2:21**
